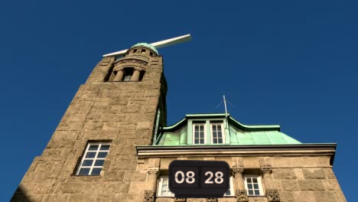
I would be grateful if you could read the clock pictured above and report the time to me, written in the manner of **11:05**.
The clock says **8:28**
